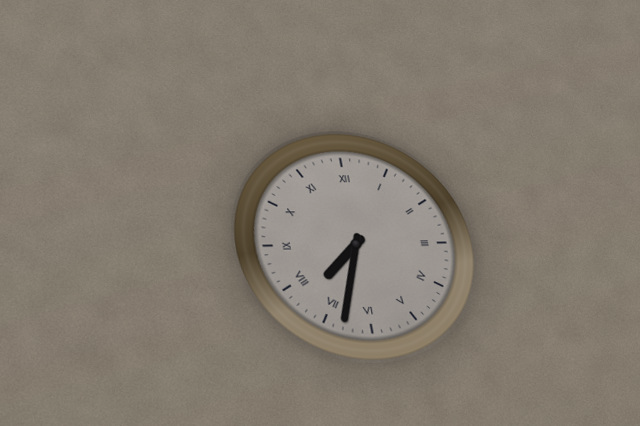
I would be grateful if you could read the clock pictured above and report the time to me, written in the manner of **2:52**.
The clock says **7:33**
